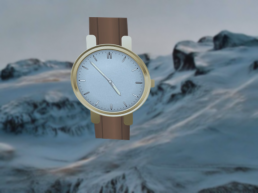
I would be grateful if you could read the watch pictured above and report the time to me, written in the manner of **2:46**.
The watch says **4:53**
